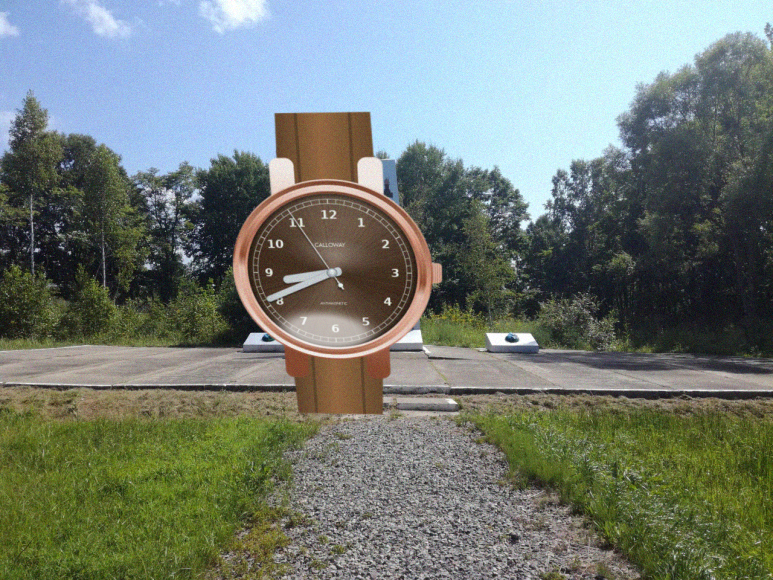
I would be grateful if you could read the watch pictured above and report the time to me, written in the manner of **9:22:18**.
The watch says **8:40:55**
